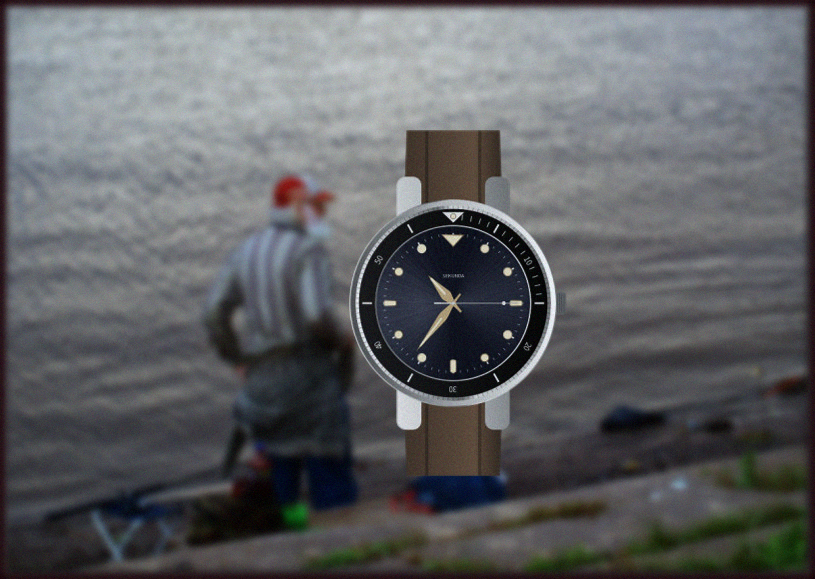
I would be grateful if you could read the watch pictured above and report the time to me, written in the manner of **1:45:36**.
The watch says **10:36:15**
